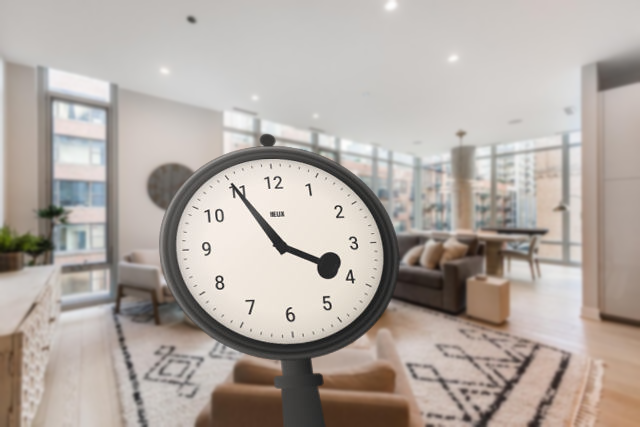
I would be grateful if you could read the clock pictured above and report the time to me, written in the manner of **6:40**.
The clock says **3:55**
